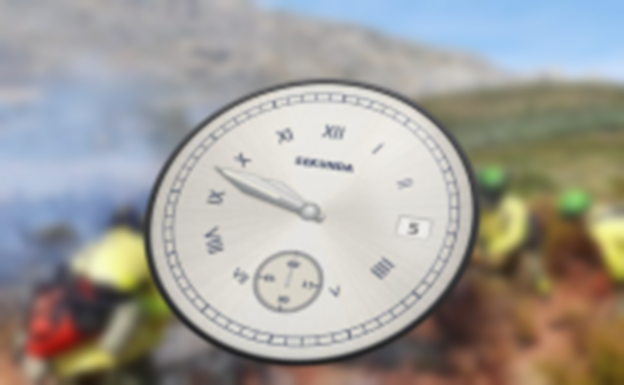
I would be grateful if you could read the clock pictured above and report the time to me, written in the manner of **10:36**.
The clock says **9:48**
